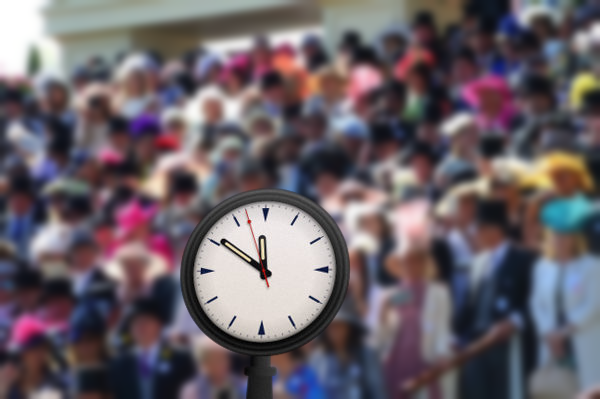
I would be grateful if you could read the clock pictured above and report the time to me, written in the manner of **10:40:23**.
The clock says **11:50:57**
